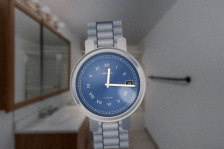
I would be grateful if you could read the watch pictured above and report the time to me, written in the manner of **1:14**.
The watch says **12:16**
